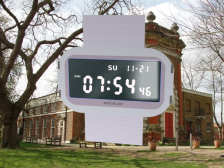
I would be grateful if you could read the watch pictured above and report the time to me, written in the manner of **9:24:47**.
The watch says **7:54:46**
